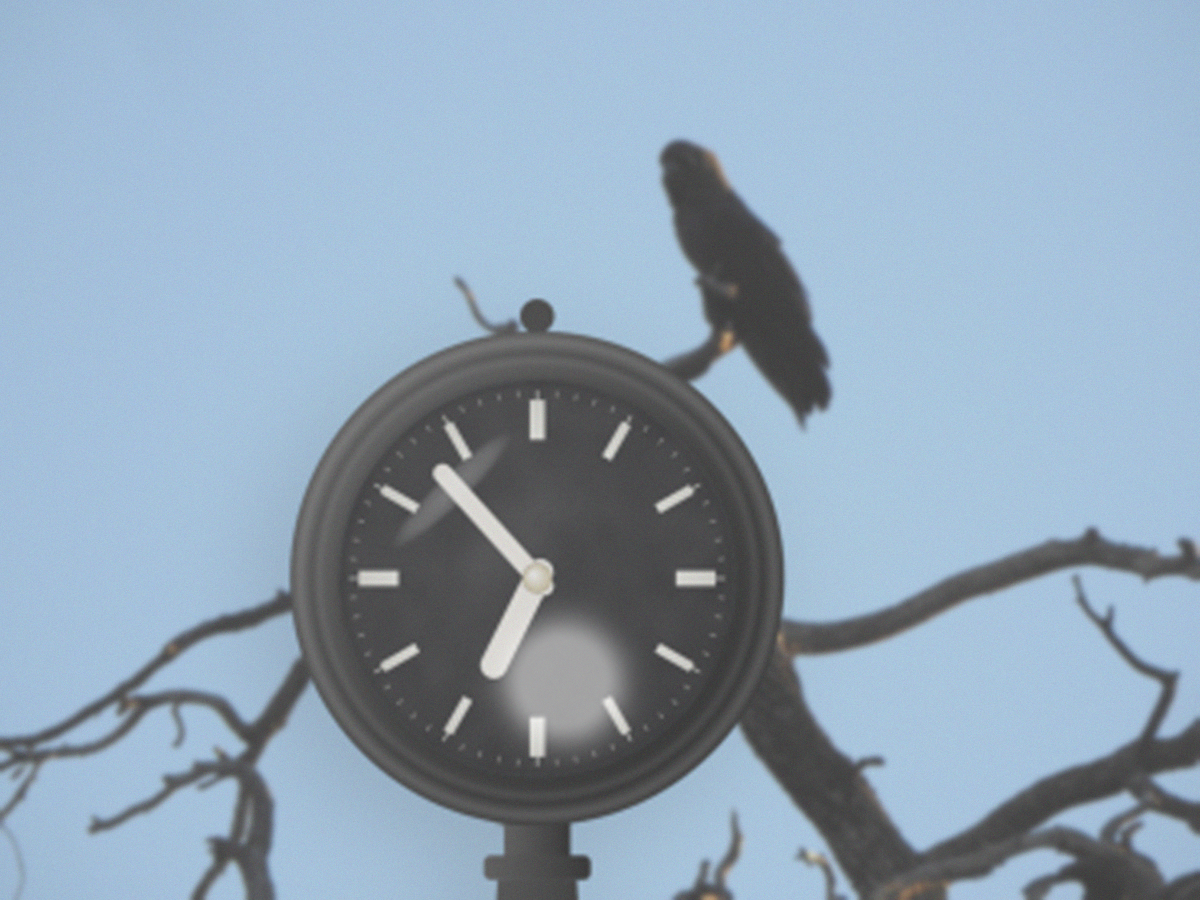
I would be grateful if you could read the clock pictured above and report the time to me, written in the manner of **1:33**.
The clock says **6:53**
